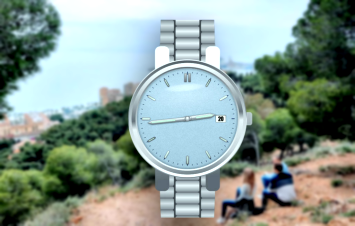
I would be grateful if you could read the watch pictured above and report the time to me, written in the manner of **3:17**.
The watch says **2:44**
